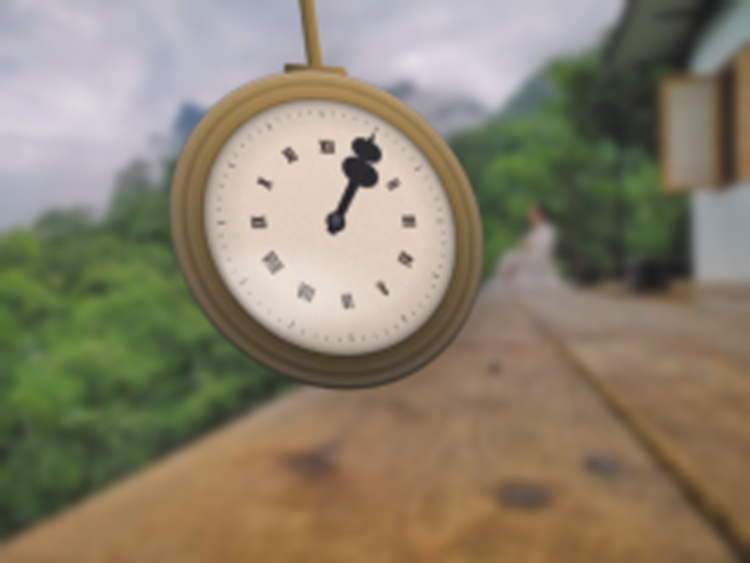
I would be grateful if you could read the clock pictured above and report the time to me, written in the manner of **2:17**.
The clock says **1:05**
